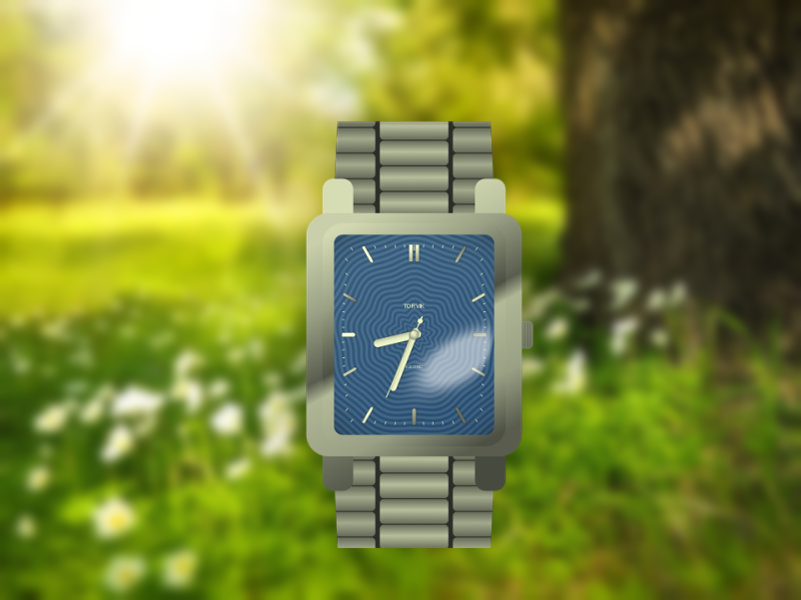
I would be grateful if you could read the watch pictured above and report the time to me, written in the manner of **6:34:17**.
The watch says **8:33:34**
